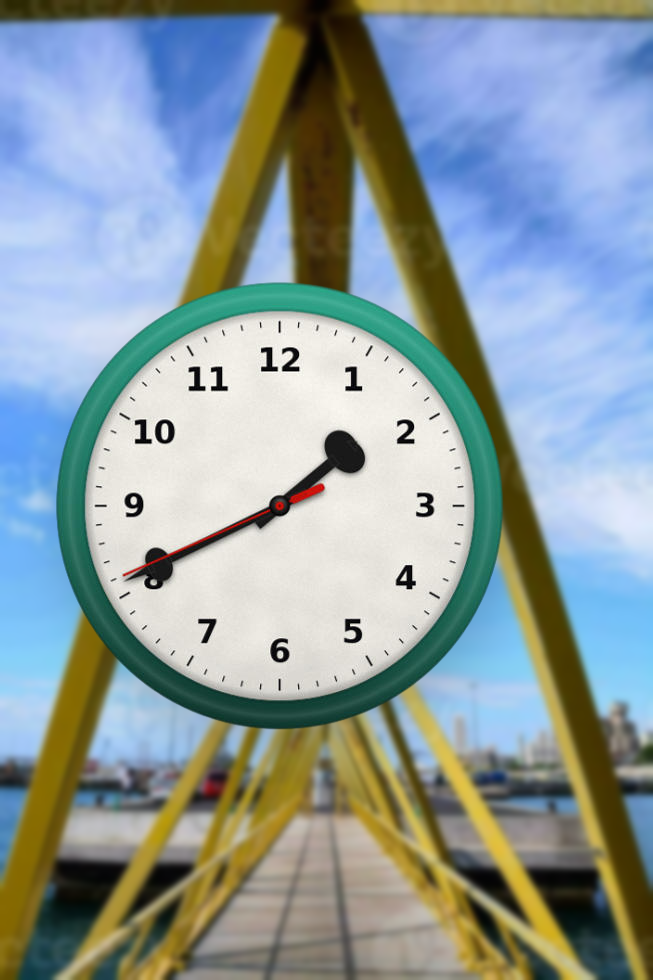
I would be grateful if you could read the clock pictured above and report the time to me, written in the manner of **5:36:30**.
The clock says **1:40:41**
